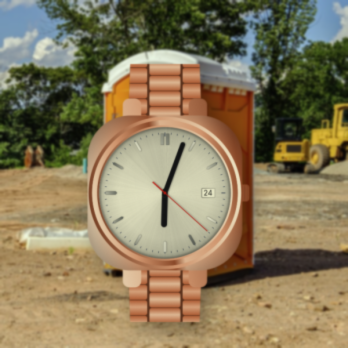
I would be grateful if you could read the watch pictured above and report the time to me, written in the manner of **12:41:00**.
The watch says **6:03:22**
